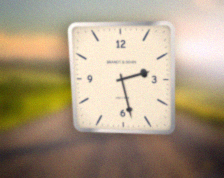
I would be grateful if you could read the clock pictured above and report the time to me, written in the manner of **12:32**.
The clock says **2:28**
